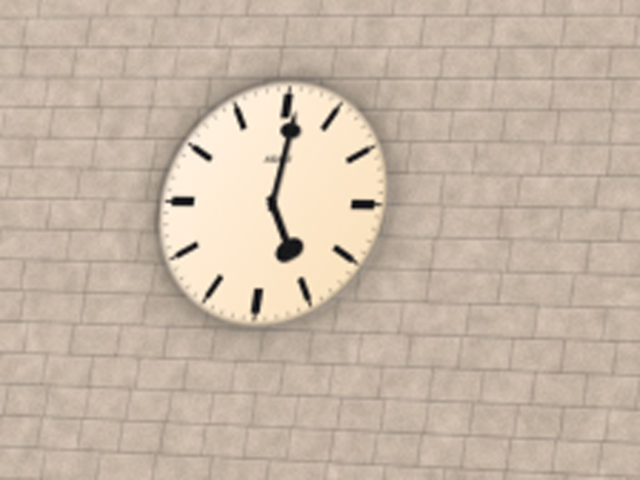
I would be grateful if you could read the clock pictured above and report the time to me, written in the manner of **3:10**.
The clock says **5:01**
